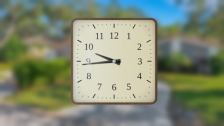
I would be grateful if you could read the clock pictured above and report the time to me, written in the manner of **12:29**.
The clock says **9:44**
